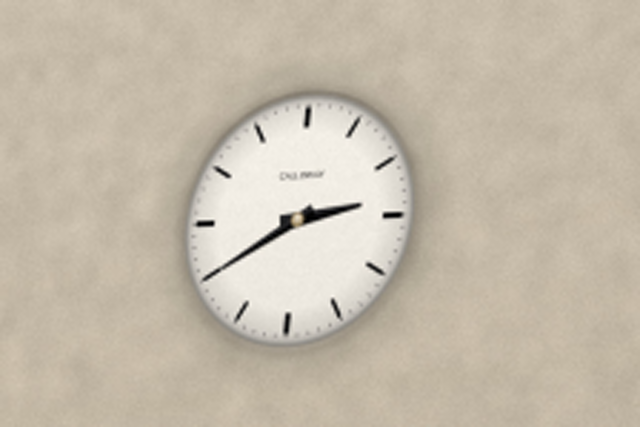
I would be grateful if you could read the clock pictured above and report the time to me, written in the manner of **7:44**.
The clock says **2:40**
